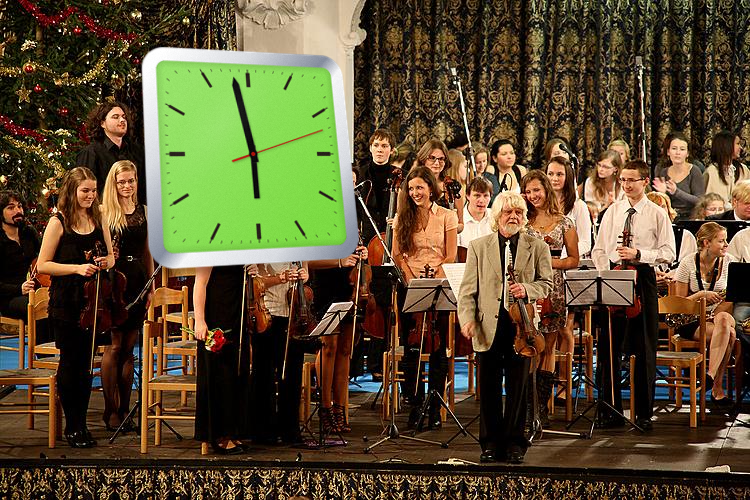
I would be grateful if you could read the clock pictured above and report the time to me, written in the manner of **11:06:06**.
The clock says **5:58:12**
